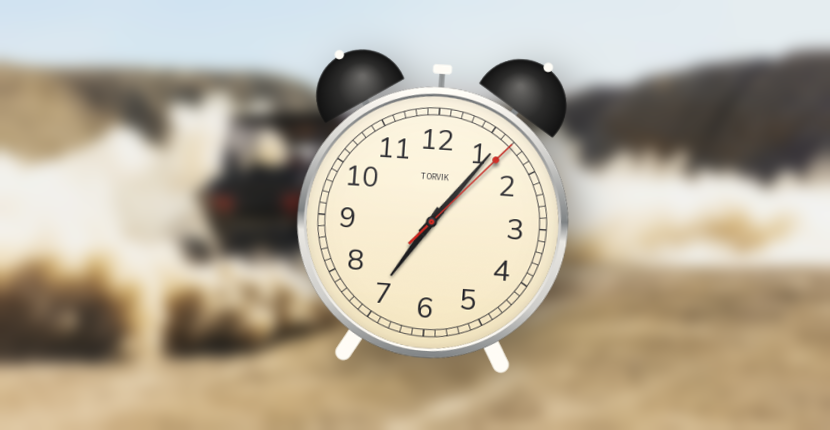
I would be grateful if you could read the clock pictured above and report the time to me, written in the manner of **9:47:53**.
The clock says **7:06:07**
